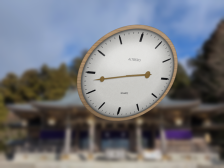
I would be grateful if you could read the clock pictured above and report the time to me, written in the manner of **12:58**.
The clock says **2:43**
